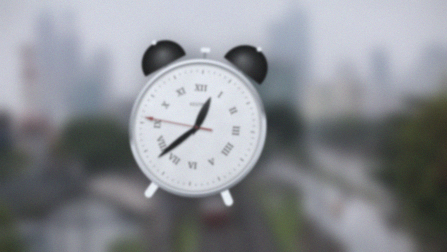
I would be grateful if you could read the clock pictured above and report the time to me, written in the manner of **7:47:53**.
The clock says **12:37:46**
